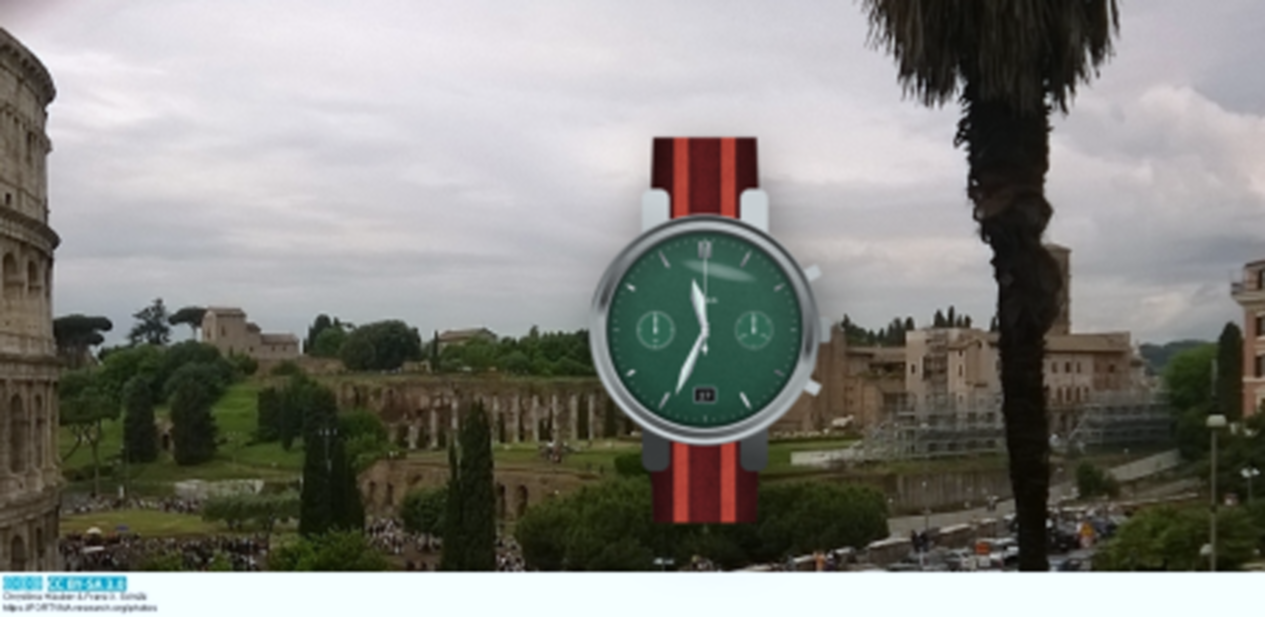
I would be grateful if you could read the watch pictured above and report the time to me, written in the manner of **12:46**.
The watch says **11:34**
